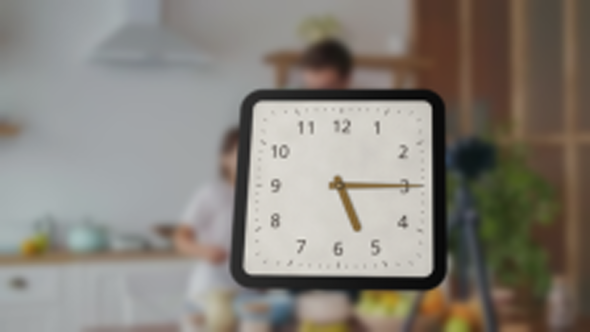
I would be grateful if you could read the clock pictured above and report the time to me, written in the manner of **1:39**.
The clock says **5:15**
